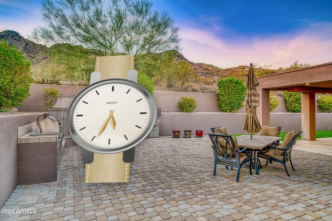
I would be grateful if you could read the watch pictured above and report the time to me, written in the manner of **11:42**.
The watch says **5:34**
